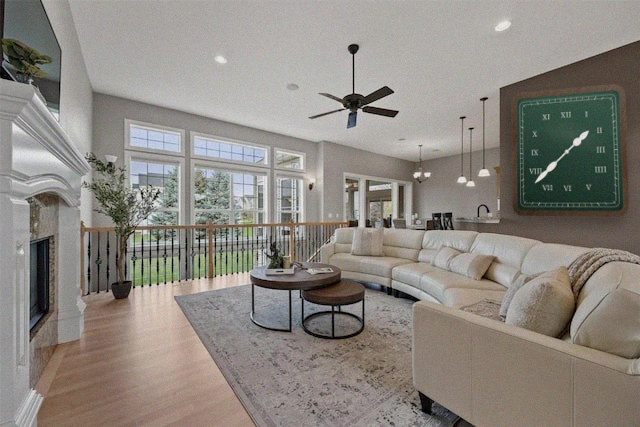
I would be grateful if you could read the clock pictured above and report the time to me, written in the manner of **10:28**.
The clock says **1:38**
